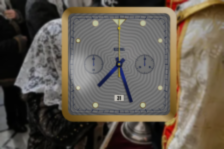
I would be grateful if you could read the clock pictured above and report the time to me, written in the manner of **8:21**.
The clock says **7:27**
